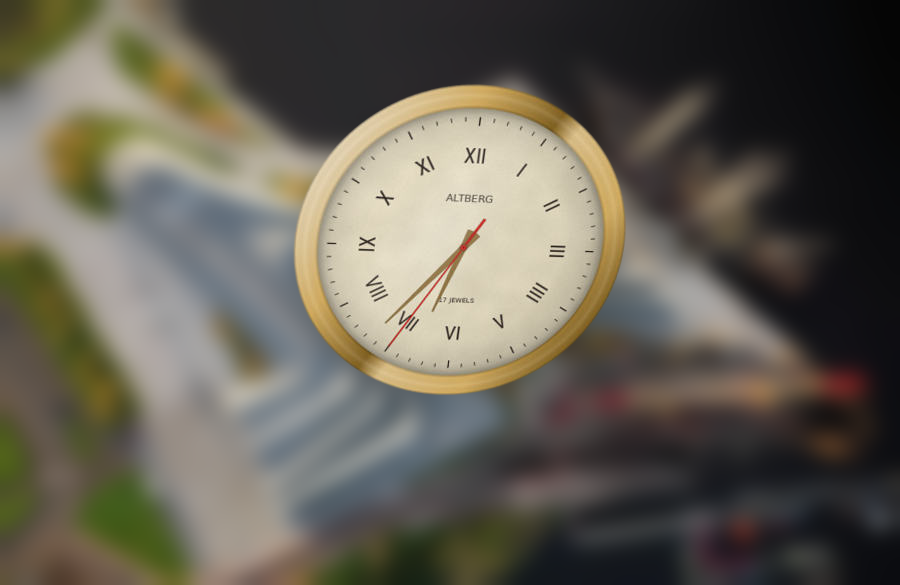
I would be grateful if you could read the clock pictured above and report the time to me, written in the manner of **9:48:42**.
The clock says **6:36:35**
